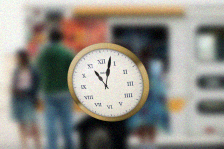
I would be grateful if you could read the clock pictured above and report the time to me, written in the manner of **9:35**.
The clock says **11:03**
